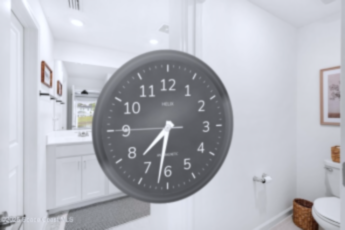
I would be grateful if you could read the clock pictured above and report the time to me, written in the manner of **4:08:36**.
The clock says **7:31:45**
